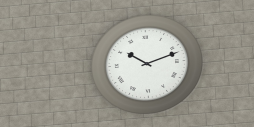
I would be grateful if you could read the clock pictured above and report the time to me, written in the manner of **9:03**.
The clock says **10:12**
